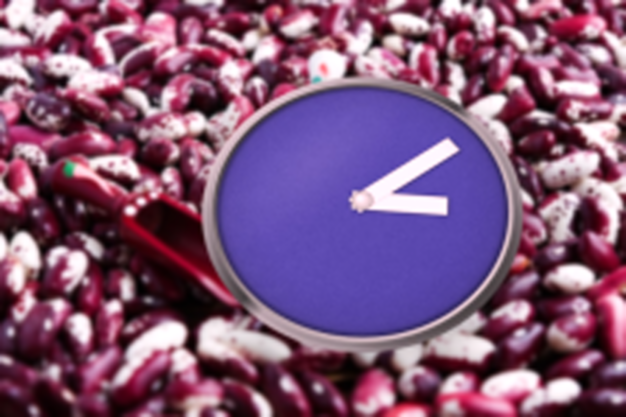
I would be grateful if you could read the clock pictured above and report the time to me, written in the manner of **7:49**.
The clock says **3:09**
